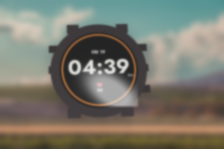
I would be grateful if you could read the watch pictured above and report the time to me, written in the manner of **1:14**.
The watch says **4:39**
